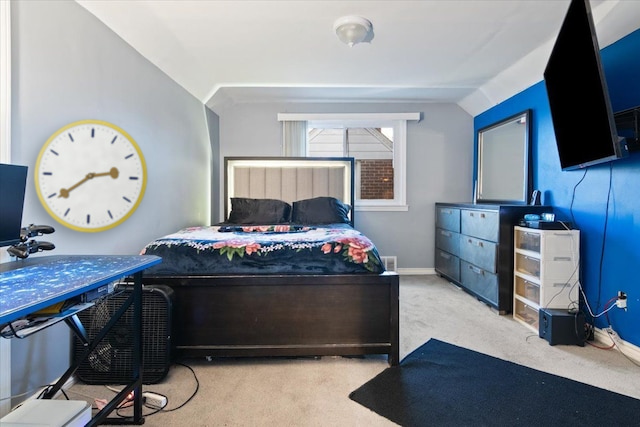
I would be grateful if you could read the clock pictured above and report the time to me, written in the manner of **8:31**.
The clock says **2:39**
